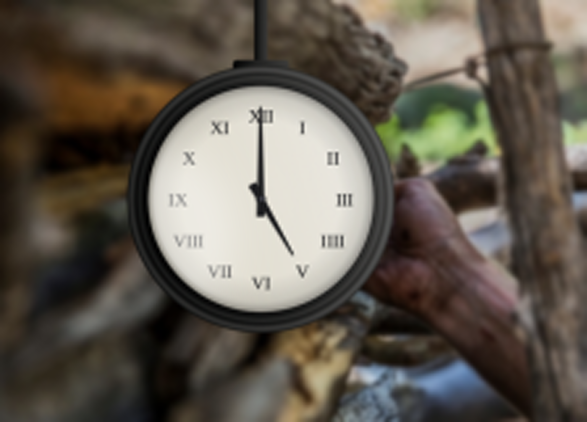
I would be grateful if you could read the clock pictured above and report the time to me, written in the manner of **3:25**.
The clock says **5:00**
